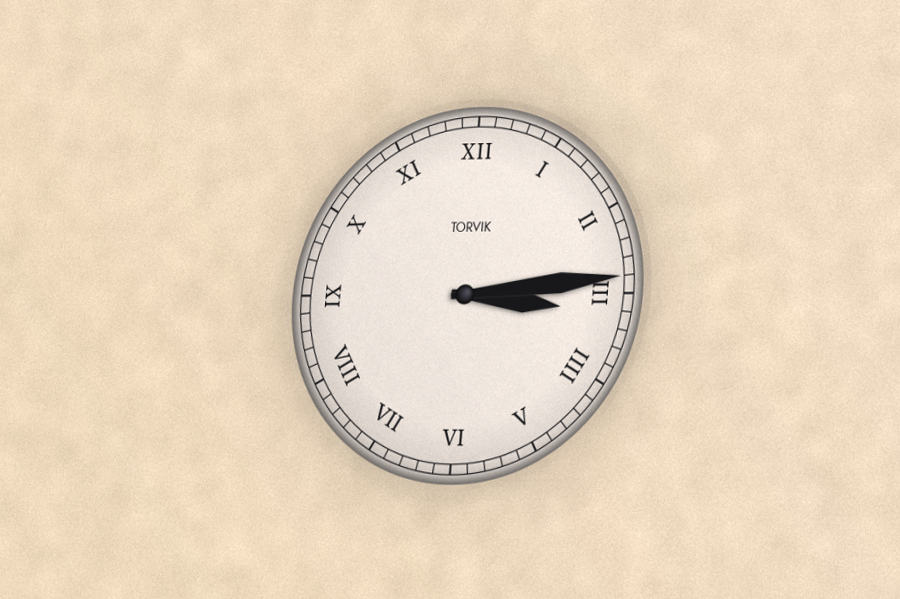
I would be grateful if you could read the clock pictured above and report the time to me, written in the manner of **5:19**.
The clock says **3:14**
